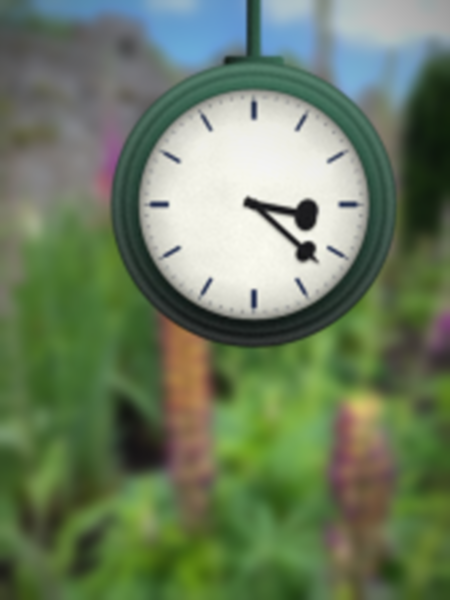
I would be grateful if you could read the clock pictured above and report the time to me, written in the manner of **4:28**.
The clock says **3:22**
